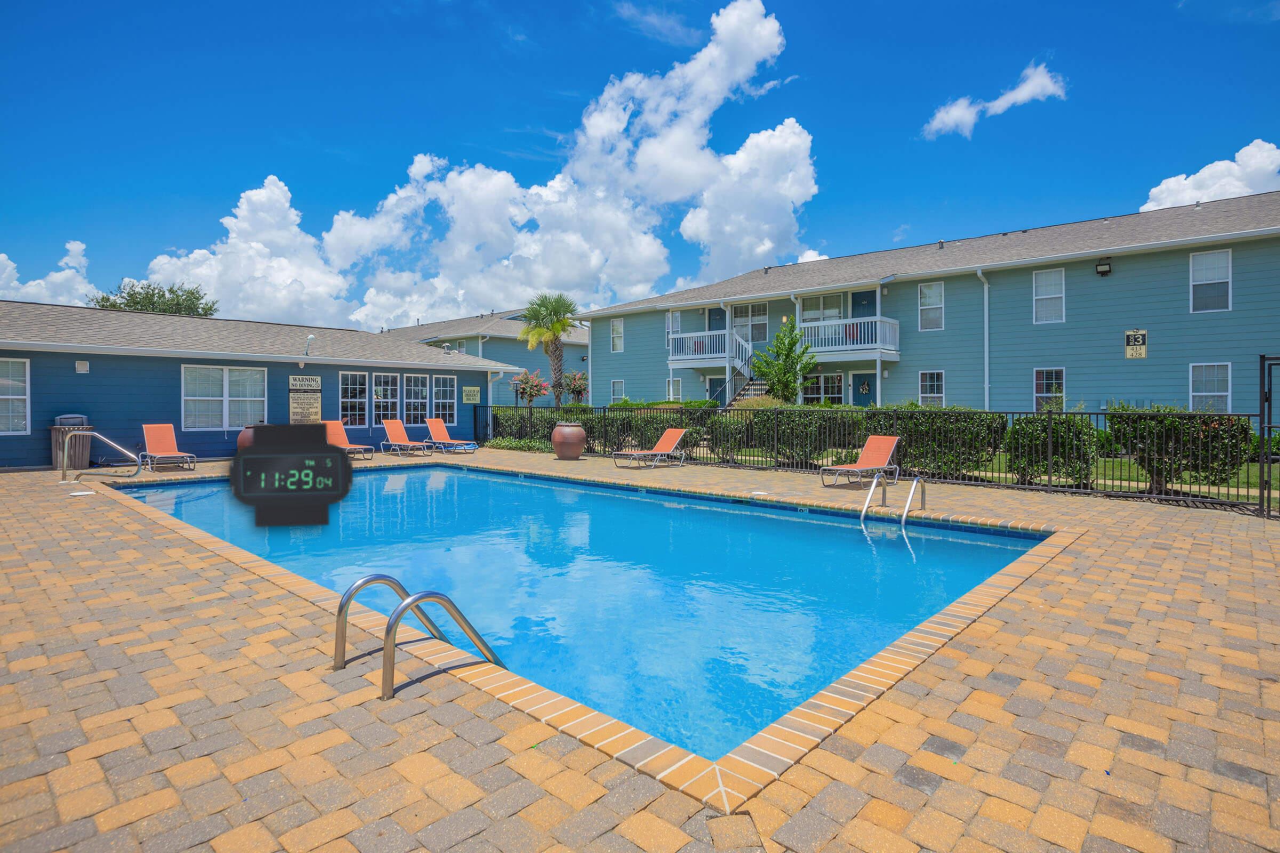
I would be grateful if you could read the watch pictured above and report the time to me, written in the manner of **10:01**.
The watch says **11:29**
